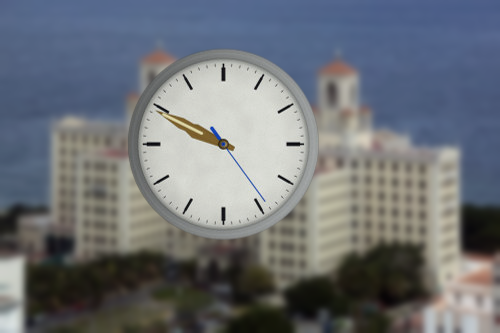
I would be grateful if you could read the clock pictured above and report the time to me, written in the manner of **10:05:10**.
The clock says **9:49:24**
